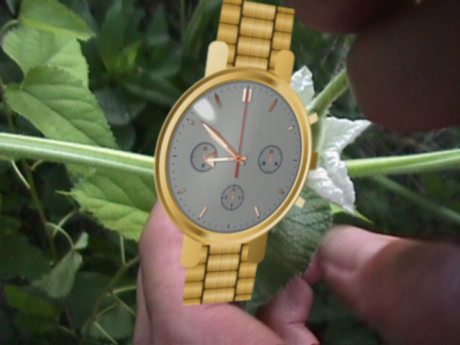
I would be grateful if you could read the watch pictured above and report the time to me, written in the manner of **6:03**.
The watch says **8:51**
